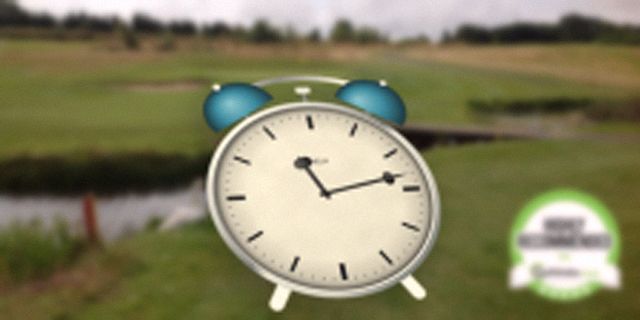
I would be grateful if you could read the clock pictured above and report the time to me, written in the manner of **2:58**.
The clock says **11:13**
